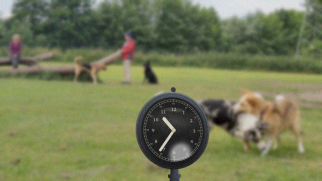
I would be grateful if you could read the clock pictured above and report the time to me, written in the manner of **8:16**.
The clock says **10:36**
